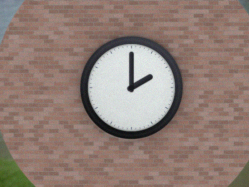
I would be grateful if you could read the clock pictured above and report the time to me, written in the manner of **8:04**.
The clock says **2:00**
